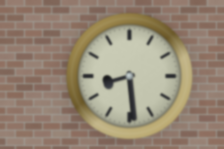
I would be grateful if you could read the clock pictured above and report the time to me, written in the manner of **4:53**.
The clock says **8:29**
